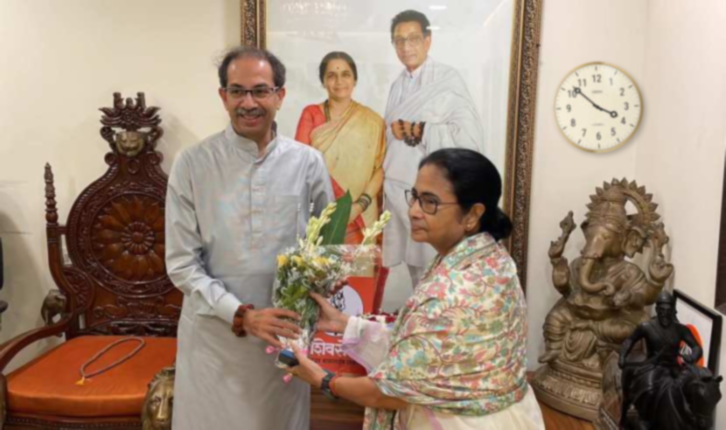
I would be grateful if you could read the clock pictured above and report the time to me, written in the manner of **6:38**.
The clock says **3:52**
